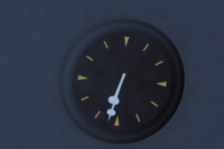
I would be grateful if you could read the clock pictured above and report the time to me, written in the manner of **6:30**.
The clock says **6:32**
